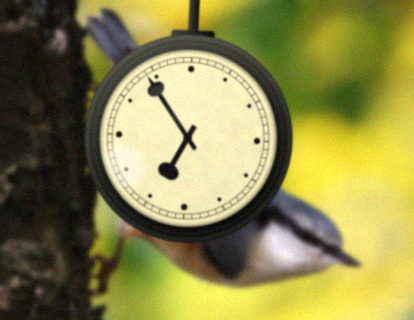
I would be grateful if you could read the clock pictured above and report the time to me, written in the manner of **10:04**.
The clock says **6:54**
